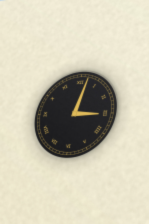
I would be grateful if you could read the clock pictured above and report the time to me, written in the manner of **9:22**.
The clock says **3:02**
